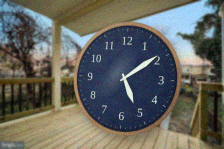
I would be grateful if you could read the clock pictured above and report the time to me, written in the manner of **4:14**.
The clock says **5:09**
